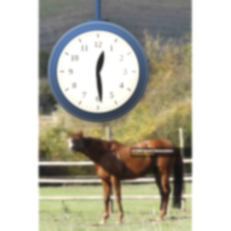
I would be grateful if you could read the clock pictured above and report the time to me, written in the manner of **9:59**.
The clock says **12:29**
